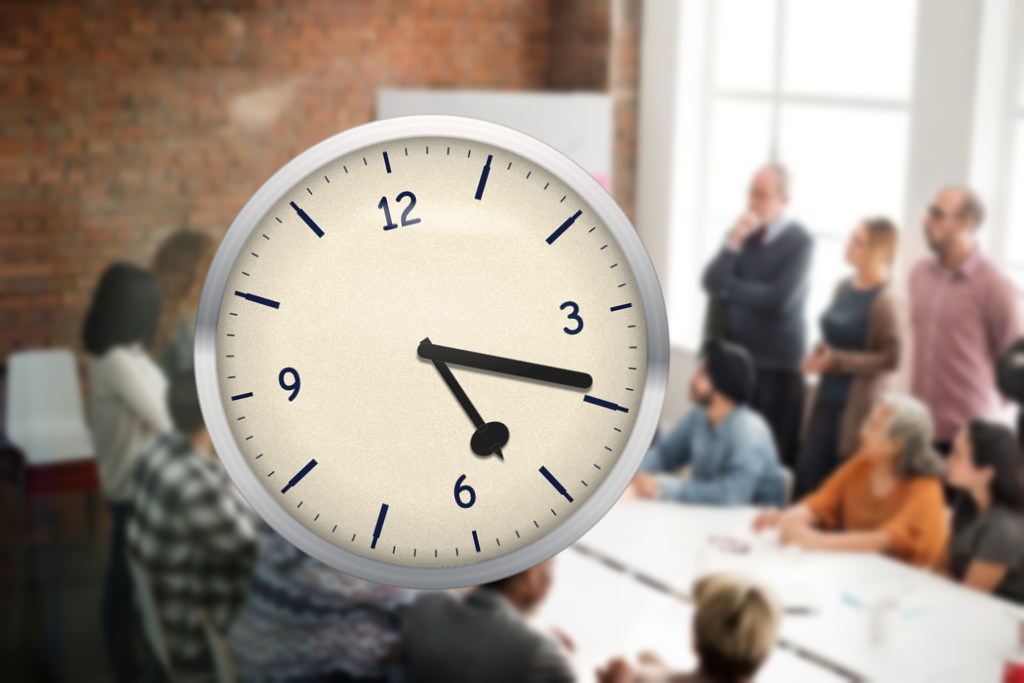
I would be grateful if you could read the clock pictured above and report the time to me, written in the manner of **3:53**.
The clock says **5:19**
